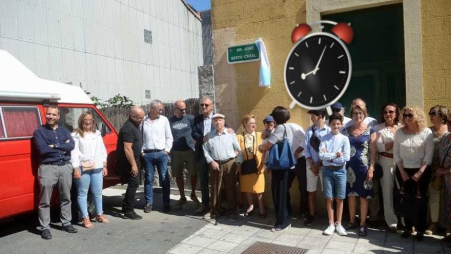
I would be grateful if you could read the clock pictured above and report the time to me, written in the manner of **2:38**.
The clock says **8:03**
